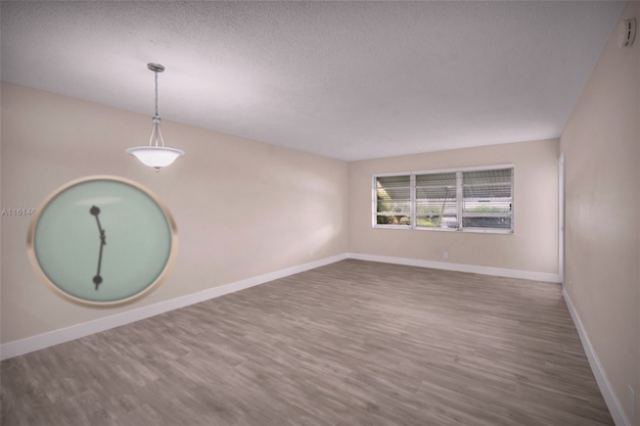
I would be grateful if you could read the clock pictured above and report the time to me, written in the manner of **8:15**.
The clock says **11:31**
